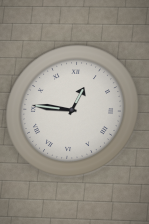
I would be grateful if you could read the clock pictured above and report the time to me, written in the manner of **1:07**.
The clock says **12:46**
